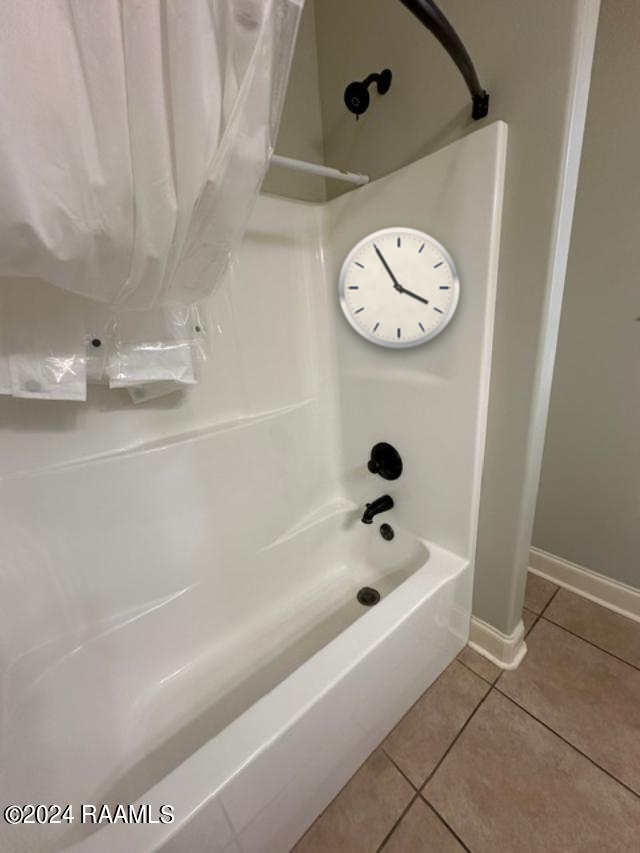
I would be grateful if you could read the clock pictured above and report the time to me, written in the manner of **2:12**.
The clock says **3:55**
